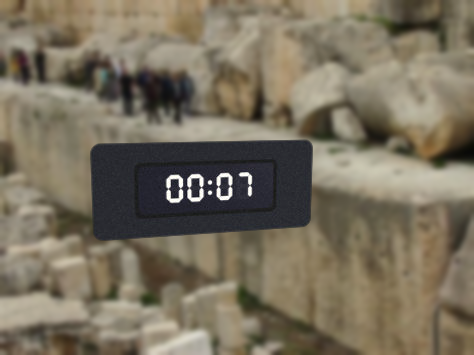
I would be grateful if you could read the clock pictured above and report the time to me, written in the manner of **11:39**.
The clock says **0:07**
